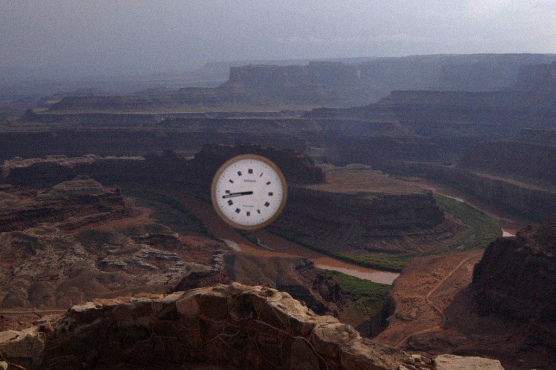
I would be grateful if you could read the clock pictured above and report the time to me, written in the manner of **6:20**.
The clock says **8:43**
